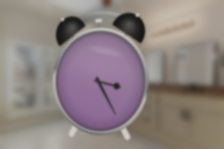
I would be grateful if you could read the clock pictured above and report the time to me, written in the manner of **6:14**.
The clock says **3:25**
